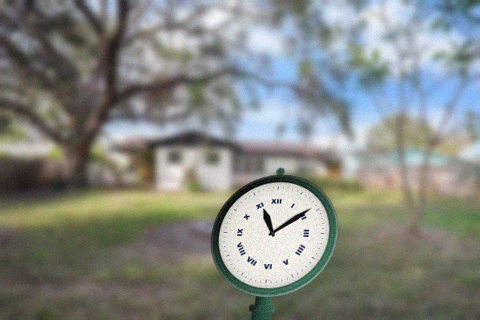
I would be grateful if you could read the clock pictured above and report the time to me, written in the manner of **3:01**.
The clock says **11:09**
